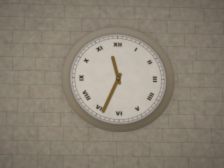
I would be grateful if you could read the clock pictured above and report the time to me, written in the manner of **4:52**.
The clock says **11:34**
